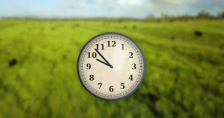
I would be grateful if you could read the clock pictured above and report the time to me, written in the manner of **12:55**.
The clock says **9:53**
